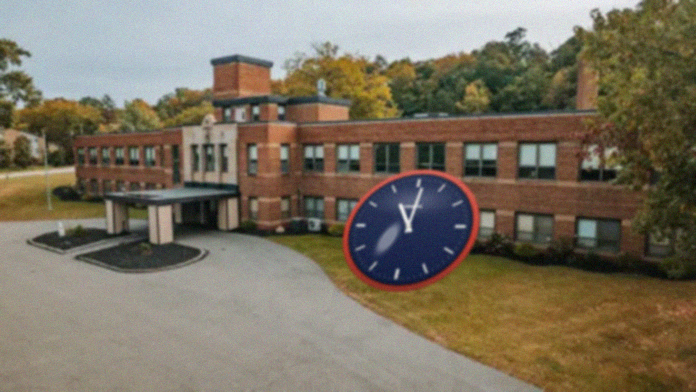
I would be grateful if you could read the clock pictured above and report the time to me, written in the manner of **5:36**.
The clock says **11:01**
